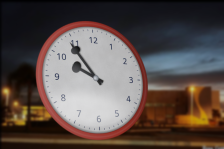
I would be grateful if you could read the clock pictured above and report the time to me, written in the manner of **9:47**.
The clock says **9:54**
